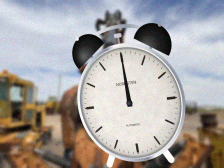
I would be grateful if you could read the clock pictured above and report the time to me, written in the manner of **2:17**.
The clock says **12:00**
